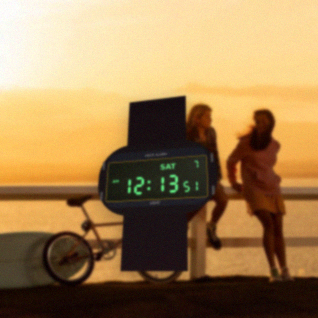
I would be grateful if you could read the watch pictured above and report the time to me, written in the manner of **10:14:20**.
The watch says **12:13:51**
